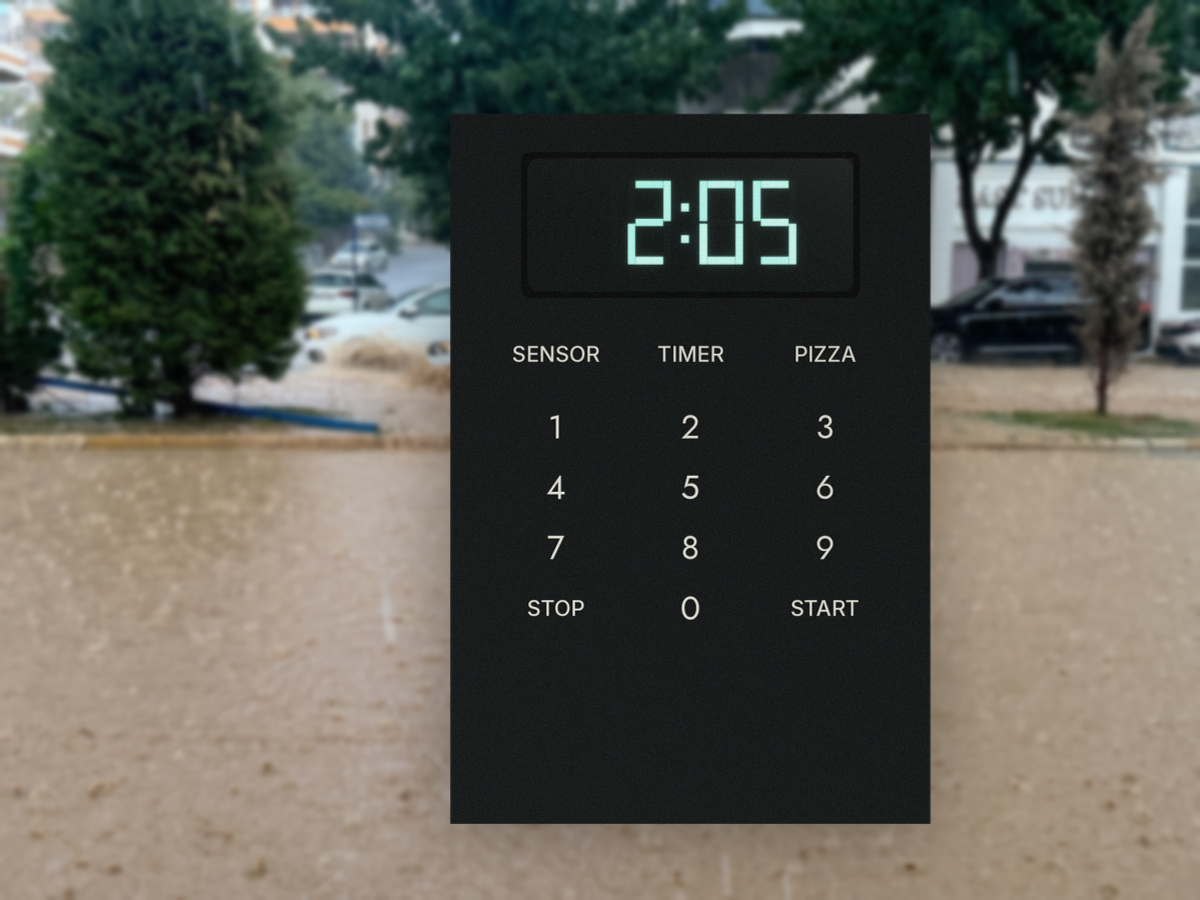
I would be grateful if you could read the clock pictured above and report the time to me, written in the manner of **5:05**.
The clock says **2:05**
